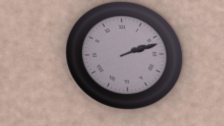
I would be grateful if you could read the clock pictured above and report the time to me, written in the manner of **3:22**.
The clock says **2:12**
